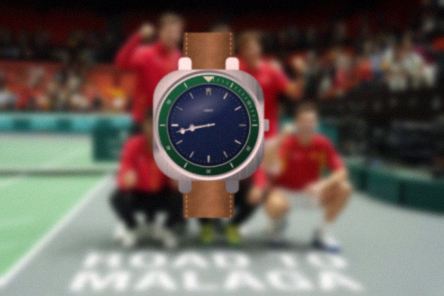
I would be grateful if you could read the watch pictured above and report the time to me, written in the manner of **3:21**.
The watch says **8:43**
